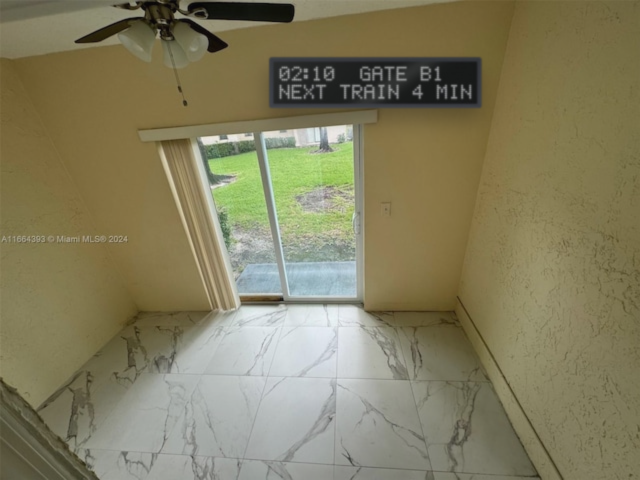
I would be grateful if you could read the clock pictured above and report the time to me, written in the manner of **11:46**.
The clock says **2:10**
